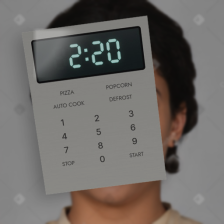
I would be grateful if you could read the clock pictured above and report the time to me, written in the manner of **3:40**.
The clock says **2:20**
